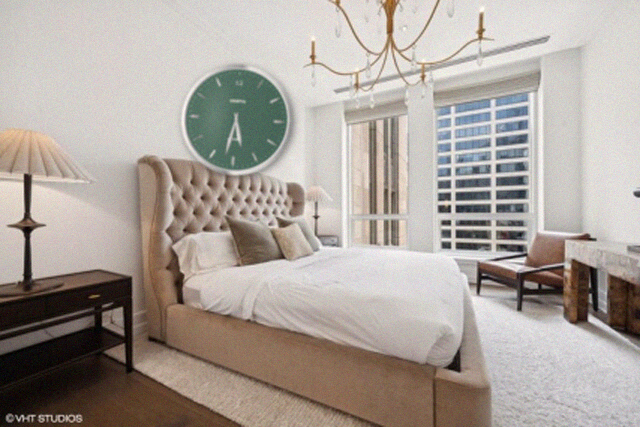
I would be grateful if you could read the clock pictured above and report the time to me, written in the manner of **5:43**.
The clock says **5:32**
